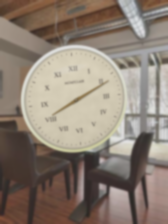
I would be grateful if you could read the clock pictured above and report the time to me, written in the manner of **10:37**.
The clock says **8:11**
